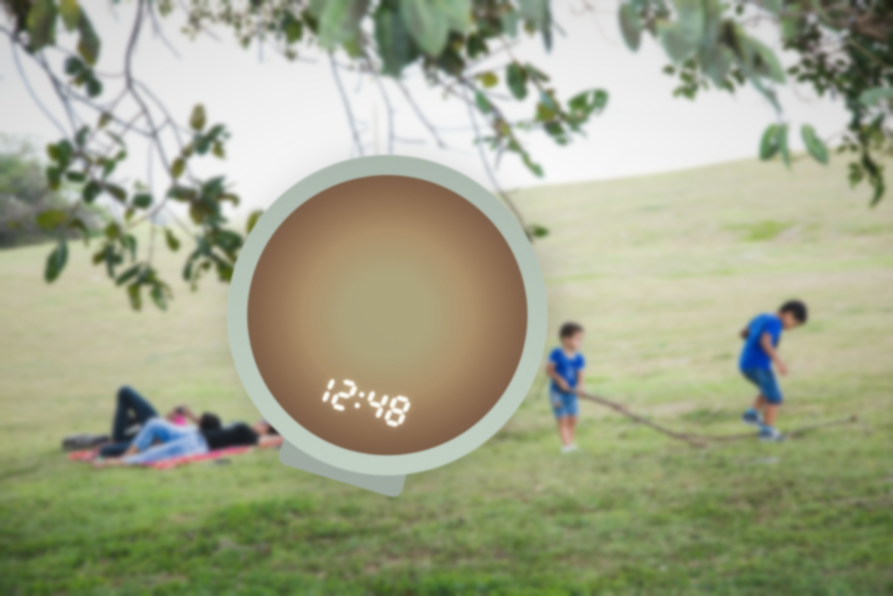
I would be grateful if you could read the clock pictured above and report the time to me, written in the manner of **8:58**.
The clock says **12:48**
